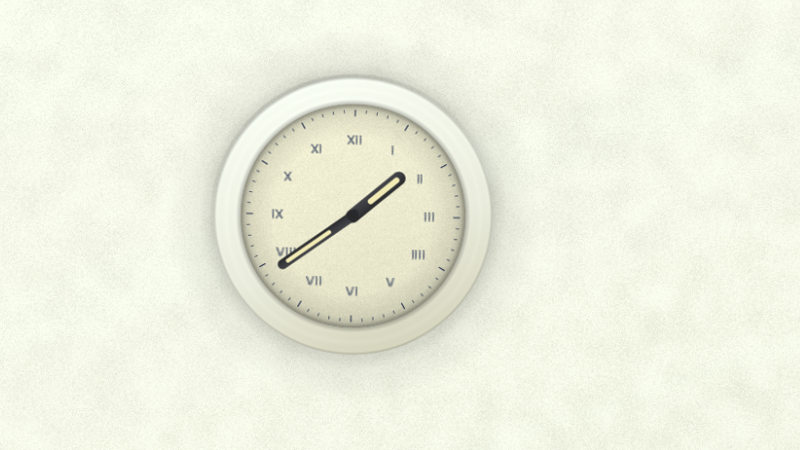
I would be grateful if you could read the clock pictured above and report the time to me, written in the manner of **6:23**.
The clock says **1:39**
